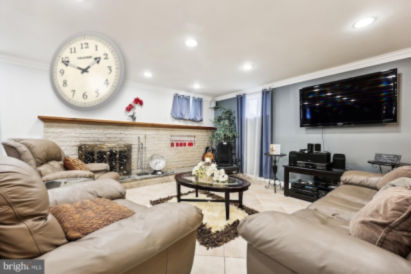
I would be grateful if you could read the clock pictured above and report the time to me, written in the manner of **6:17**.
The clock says **1:49**
